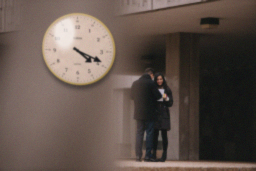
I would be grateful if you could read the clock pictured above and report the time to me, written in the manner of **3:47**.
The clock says **4:19**
